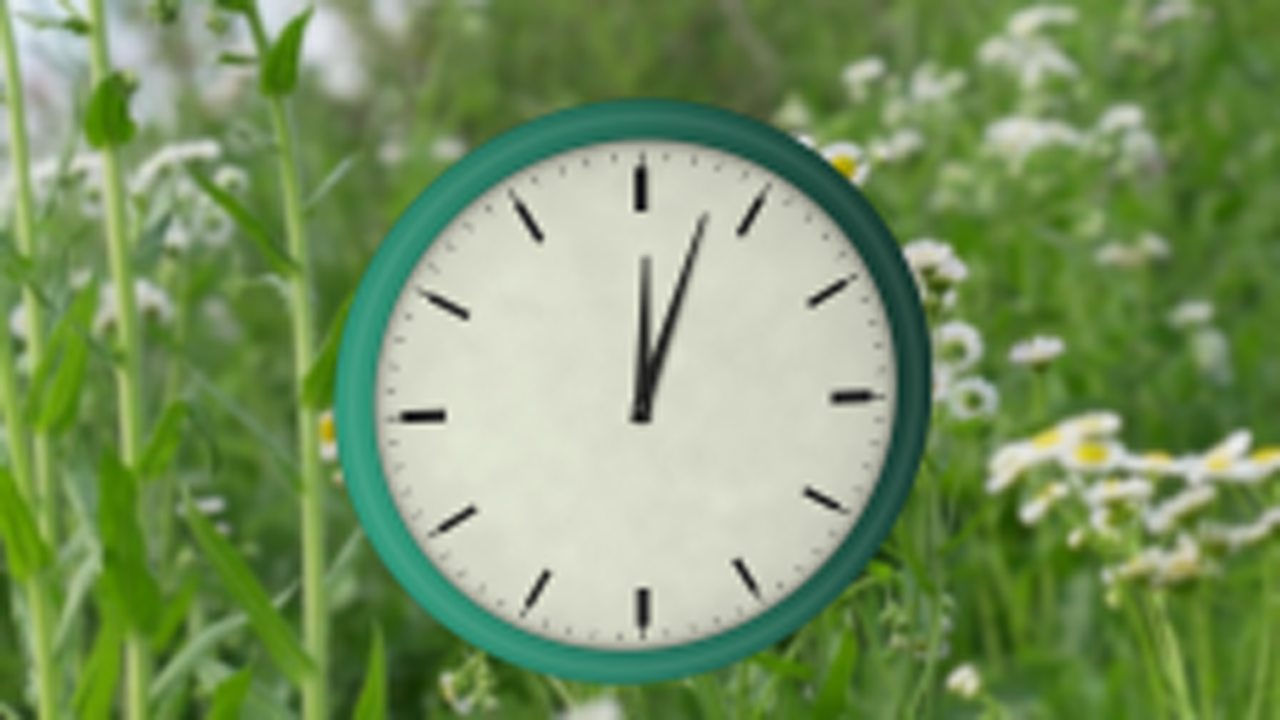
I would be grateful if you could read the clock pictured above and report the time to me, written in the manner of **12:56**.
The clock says **12:03**
